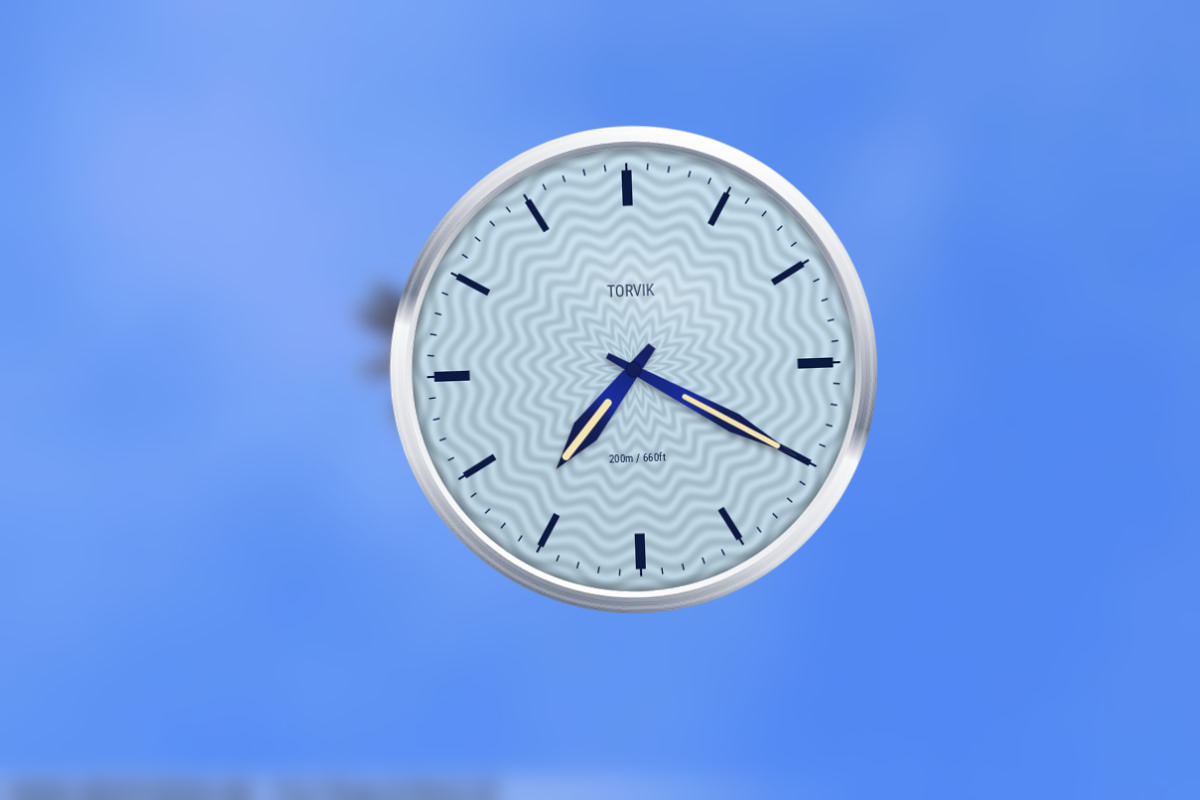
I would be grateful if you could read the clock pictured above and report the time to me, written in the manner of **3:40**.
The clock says **7:20**
